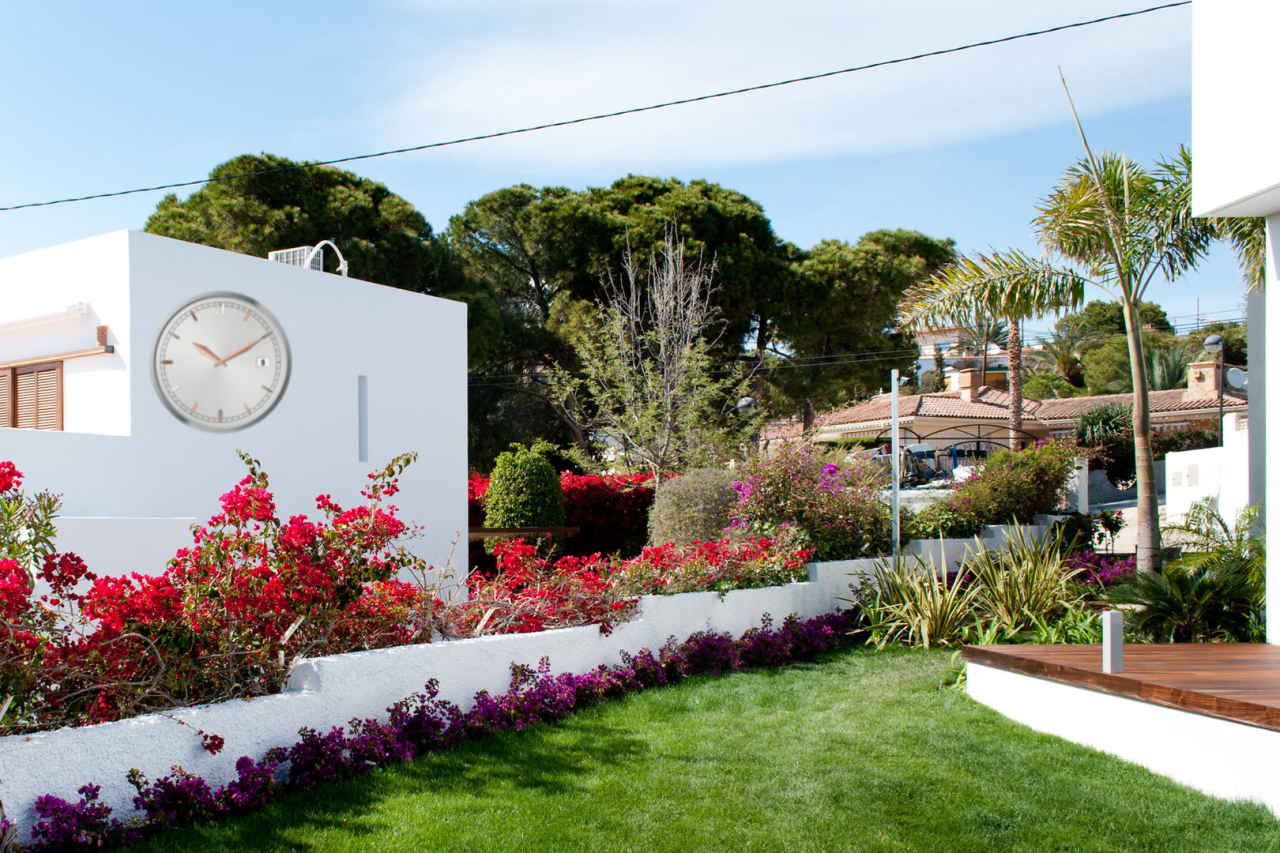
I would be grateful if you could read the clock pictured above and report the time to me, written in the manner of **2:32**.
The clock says **10:10**
